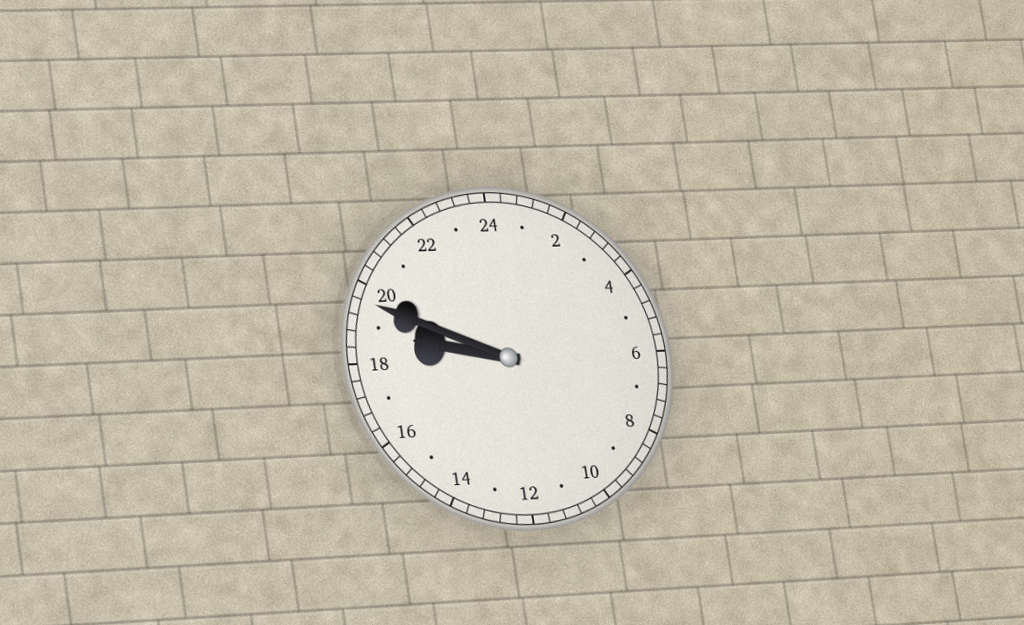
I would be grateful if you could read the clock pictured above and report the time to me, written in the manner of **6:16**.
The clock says **18:49**
